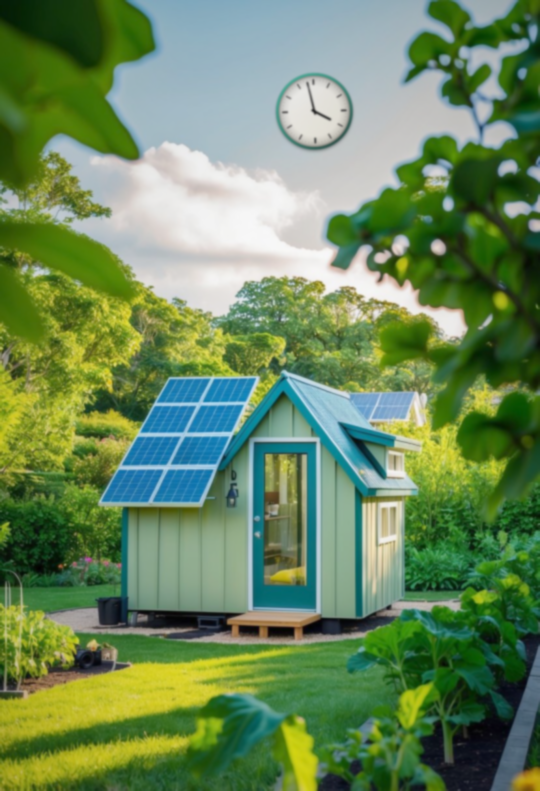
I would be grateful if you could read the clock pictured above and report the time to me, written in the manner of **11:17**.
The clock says **3:58**
